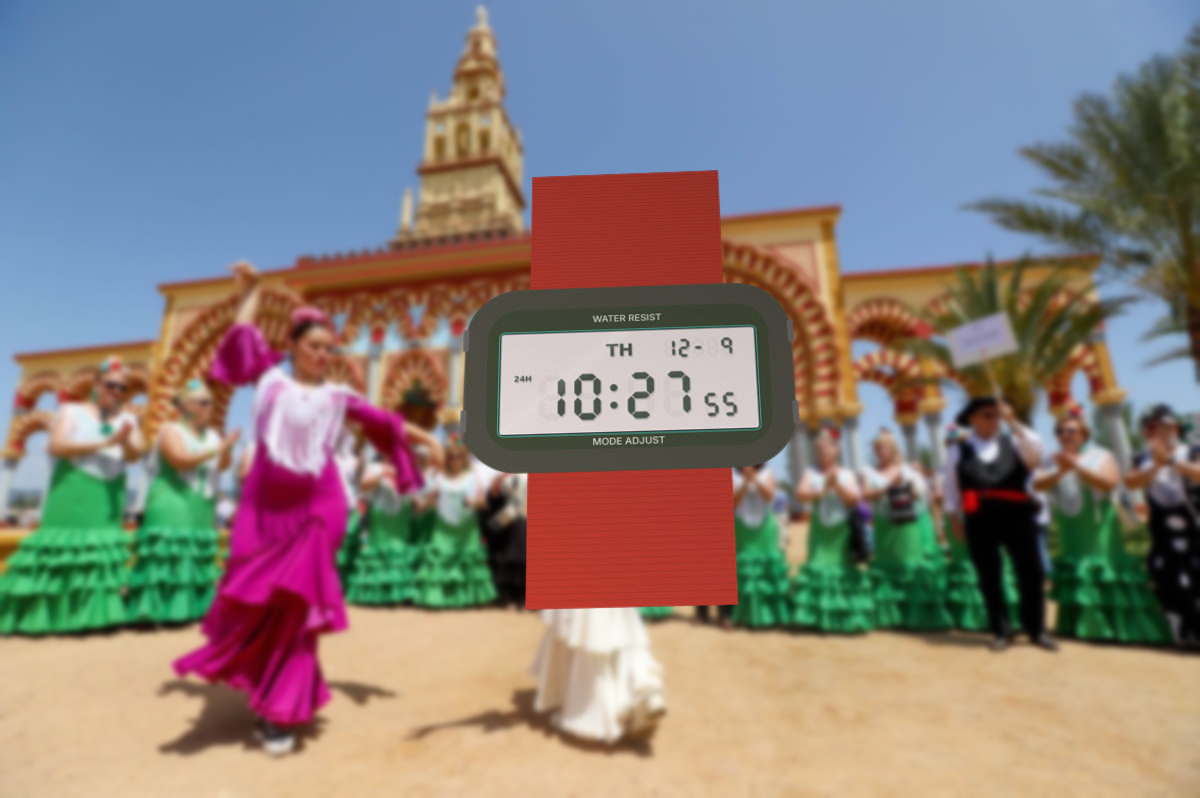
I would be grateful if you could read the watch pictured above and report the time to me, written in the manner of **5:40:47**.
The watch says **10:27:55**
